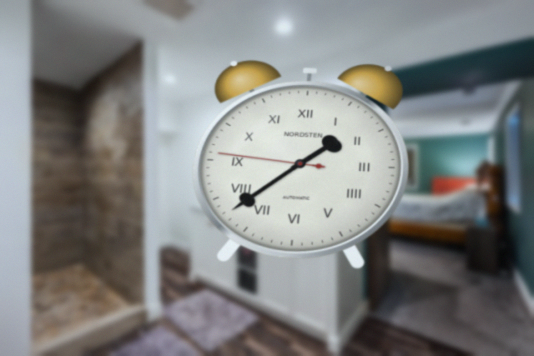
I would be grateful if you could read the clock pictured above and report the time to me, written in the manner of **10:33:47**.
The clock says **1:37:46**
